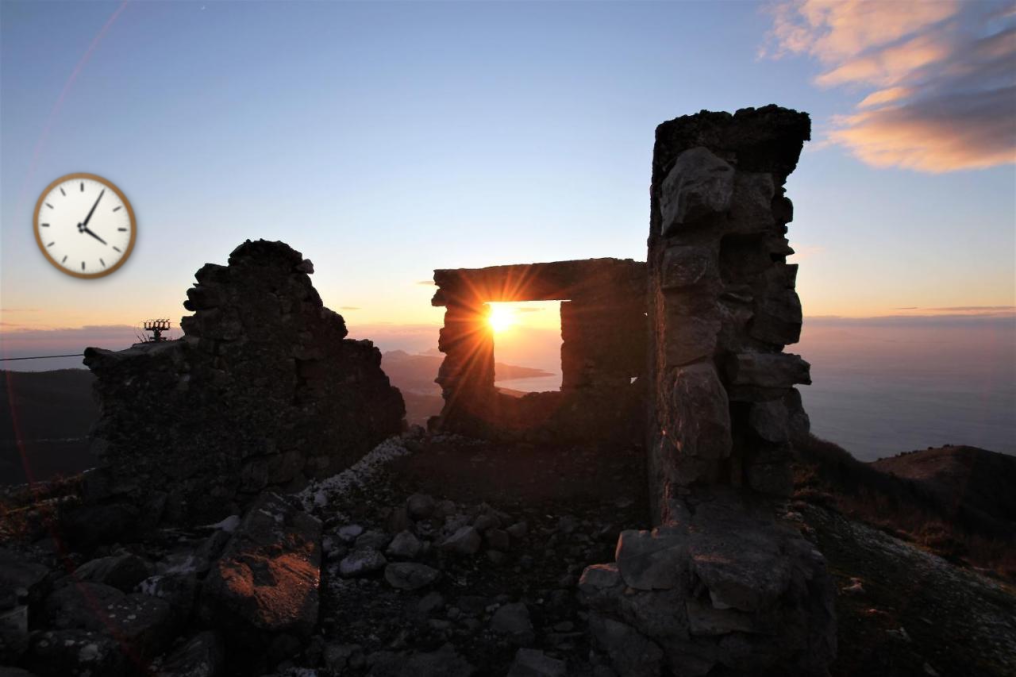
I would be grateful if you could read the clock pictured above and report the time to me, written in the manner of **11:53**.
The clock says **4:05**
